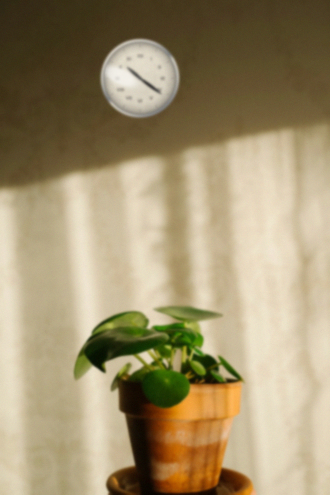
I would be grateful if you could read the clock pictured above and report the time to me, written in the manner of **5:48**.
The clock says **10:21**
